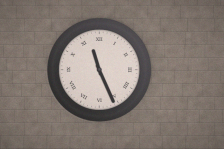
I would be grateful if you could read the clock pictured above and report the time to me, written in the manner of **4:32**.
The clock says **11:26**
